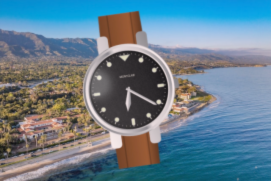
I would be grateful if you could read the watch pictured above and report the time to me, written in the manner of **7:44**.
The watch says **6:21**
